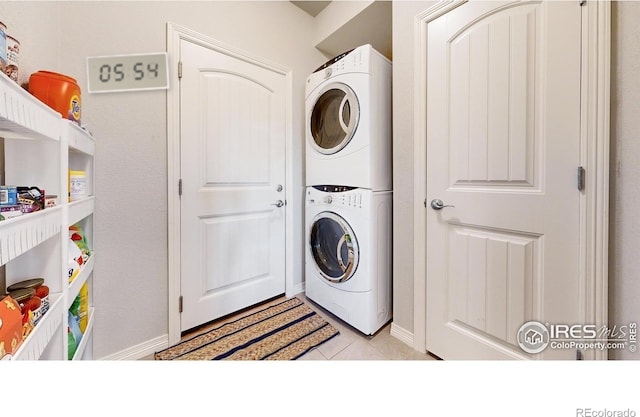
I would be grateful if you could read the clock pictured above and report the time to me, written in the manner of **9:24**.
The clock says **5:54**
